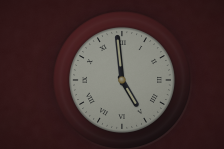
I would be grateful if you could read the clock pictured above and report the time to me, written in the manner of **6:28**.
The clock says **4:59**
